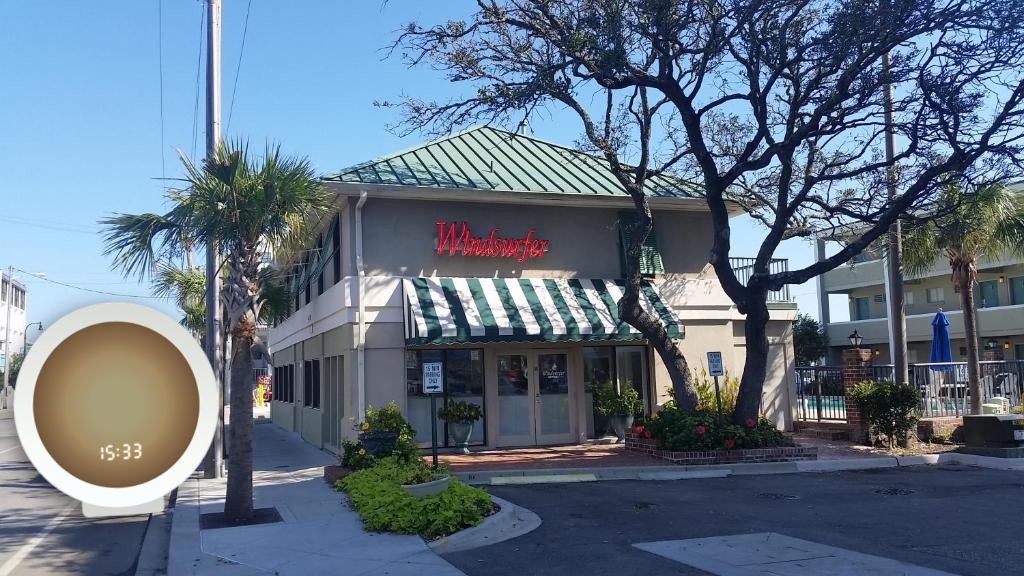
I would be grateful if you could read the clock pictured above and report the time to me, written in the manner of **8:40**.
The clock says **15:33**
